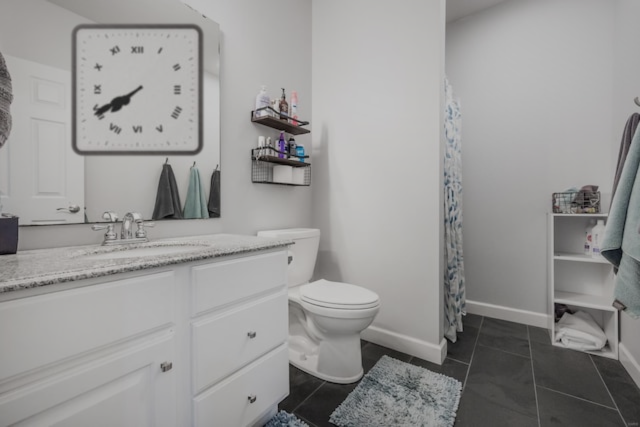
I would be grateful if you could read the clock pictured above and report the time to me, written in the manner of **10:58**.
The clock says **7:40**
